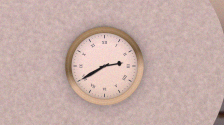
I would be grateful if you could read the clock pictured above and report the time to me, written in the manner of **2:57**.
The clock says **2:40**
